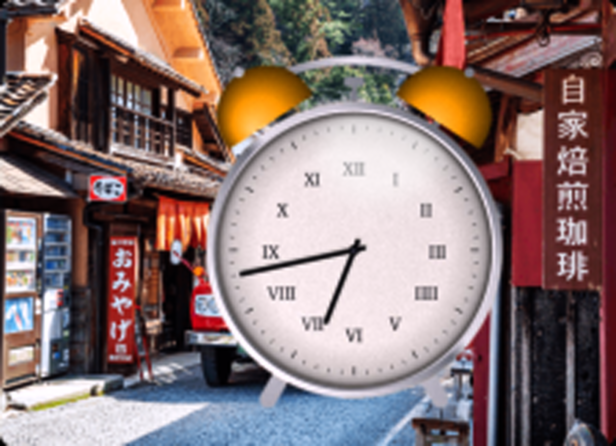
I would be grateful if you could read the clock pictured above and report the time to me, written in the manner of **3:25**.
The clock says **6:43**
